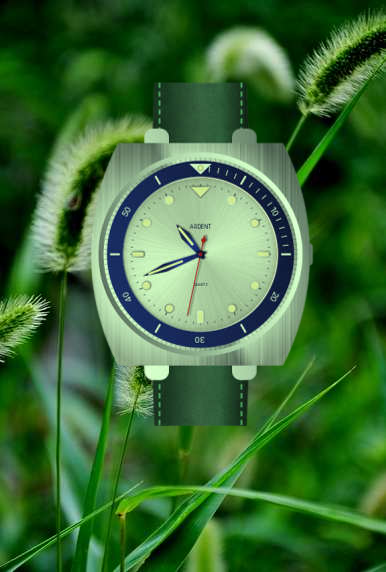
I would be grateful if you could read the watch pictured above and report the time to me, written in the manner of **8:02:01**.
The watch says **10:41:32**
